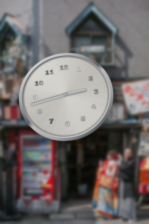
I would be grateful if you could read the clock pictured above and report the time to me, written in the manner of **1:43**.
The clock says **2:43**
